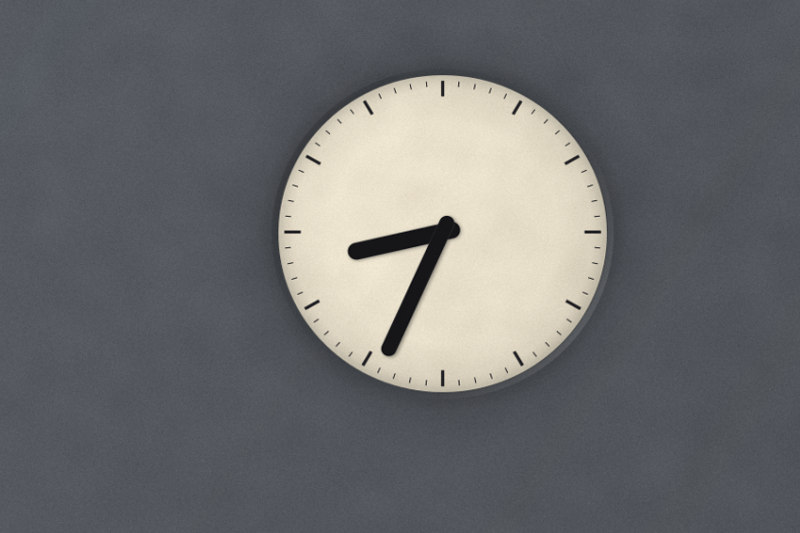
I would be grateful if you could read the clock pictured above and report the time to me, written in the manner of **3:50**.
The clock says **8:34**
